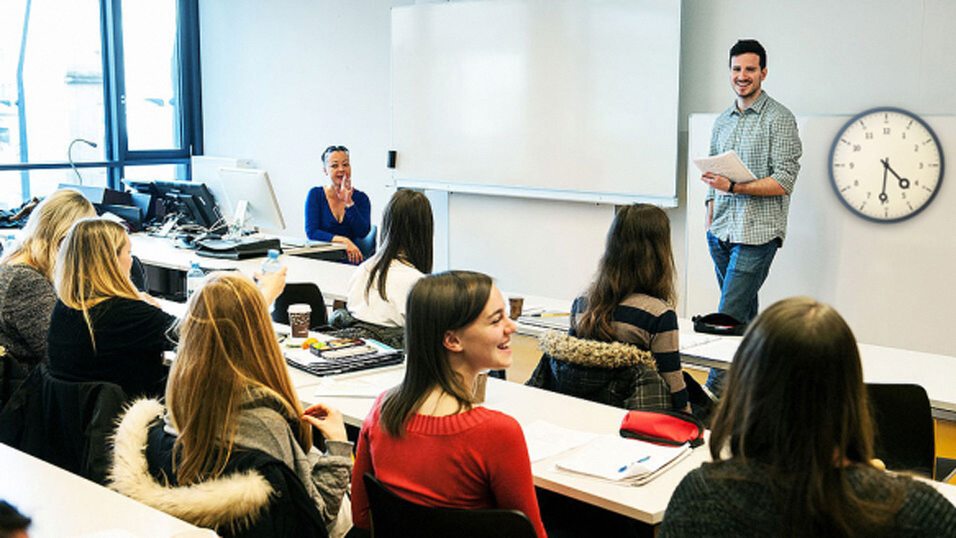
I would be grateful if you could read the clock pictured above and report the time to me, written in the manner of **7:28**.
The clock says **4:31**
